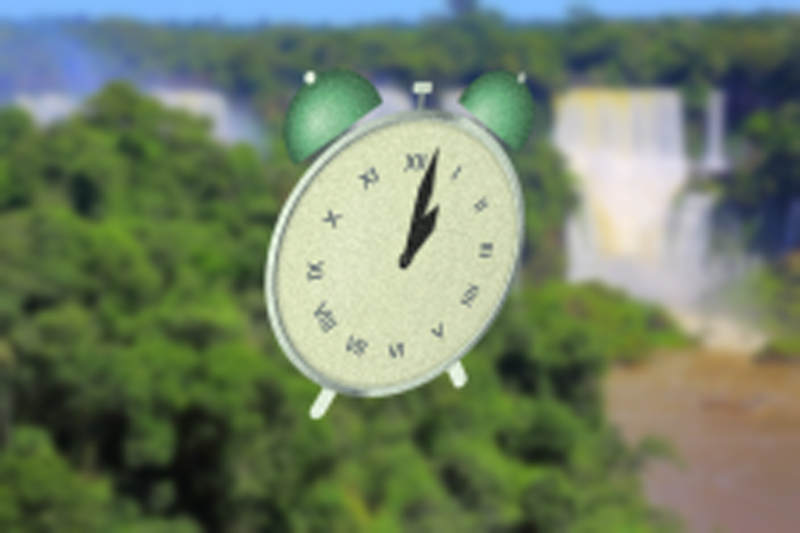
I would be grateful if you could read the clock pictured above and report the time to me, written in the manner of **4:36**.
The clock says **1:02**
